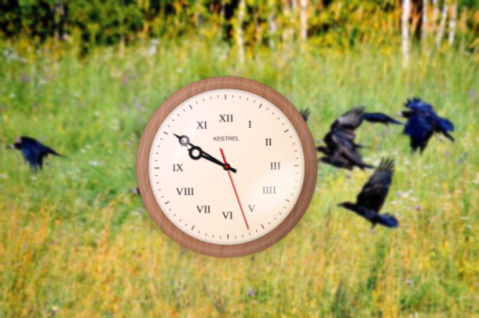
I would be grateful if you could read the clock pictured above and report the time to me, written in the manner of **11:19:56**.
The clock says **9:50:27**
